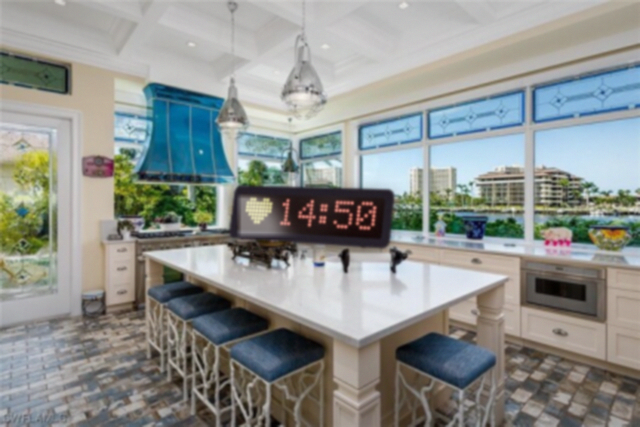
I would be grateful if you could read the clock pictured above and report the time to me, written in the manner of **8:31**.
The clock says **14:50**
